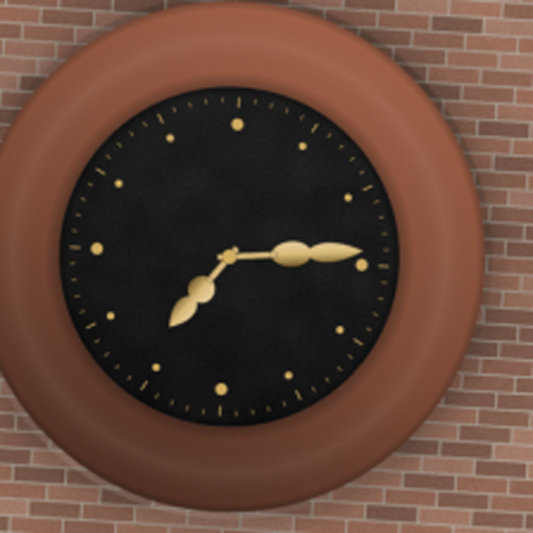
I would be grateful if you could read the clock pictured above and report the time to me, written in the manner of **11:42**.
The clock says **7:14**
